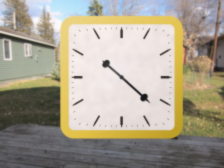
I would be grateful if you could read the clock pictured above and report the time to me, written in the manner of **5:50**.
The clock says **10:22**
